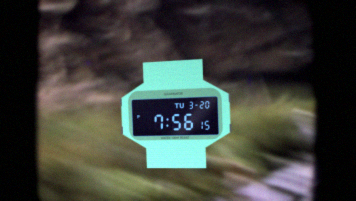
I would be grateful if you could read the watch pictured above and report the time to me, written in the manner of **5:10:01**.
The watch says **7:56:15**
